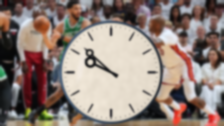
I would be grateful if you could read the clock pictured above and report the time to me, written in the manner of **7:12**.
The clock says **9:52**
